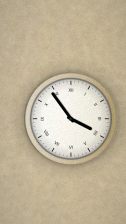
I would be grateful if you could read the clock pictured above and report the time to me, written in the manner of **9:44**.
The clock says **3:54**
